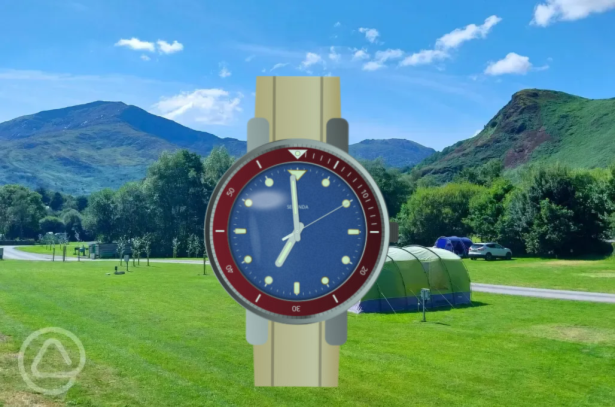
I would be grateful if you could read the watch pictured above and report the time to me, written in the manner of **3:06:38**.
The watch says **6:59:10**
